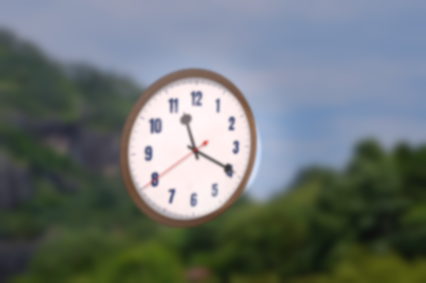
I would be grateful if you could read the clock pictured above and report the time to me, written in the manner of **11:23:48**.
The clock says **11:19:40**
